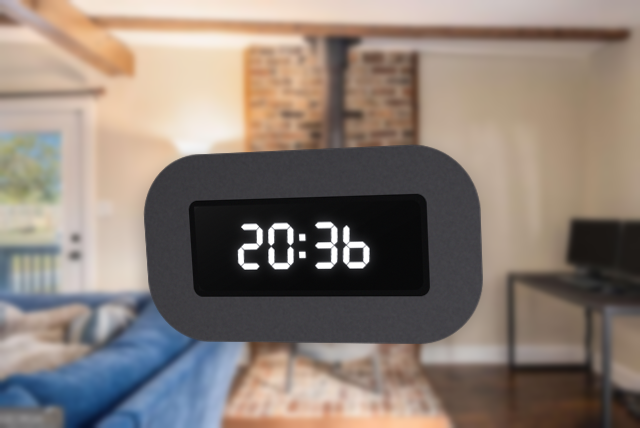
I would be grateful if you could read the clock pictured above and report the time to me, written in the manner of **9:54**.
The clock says **20:36**
